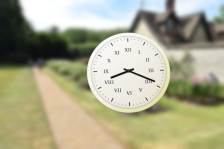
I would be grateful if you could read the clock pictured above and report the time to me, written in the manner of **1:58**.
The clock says **8:19**
